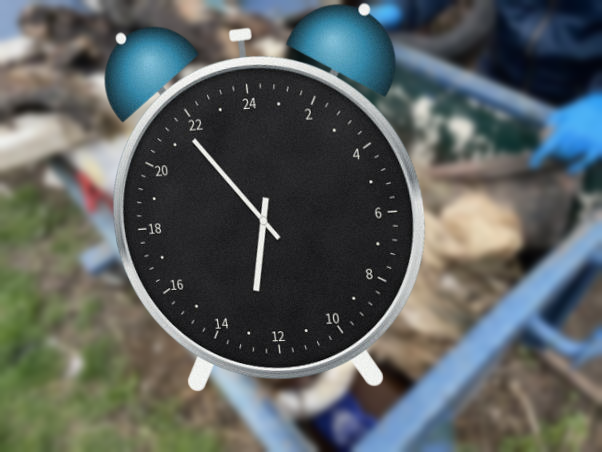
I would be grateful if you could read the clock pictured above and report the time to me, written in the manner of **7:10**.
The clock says **12:54**
